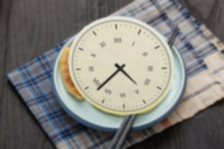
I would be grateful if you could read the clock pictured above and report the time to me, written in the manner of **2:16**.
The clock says **4:38**
